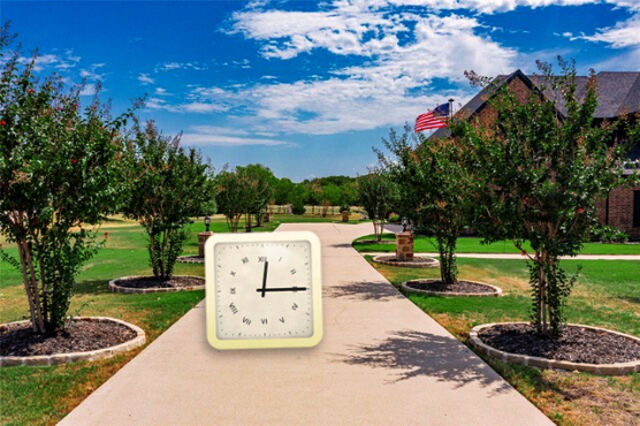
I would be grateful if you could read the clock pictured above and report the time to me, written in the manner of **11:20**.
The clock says **12:15**
